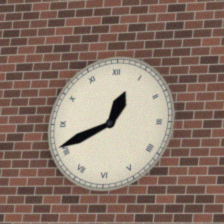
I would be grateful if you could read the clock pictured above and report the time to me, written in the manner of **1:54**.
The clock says **12:41**
